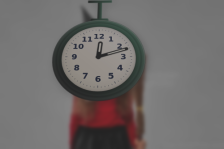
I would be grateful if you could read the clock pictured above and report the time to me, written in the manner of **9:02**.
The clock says **12:12**
